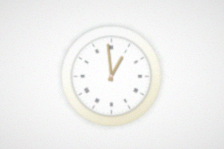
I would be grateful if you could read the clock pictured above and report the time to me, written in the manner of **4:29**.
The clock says **12:59**
